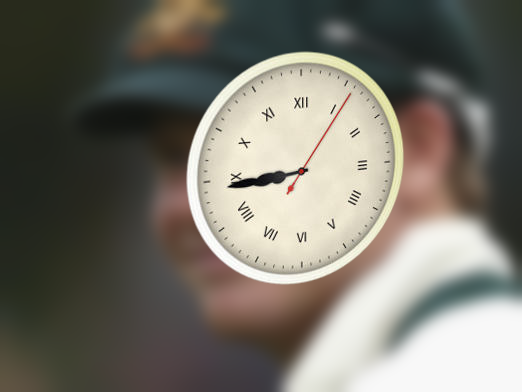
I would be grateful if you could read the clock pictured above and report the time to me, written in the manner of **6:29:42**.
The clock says **8:44:06**
